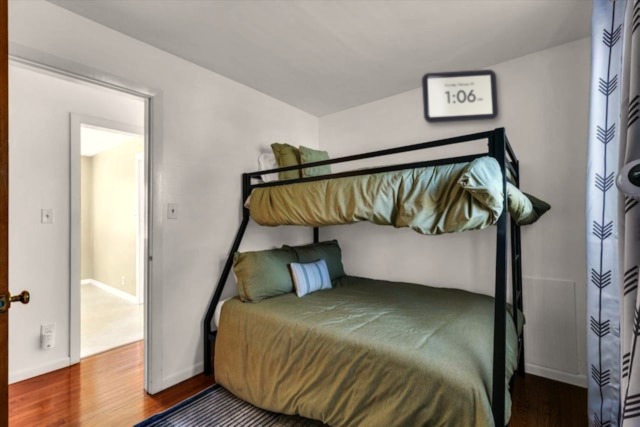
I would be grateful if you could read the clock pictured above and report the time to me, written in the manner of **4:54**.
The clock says **1:06**
